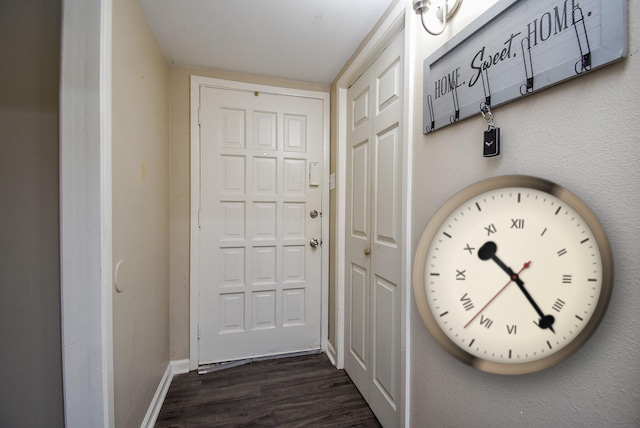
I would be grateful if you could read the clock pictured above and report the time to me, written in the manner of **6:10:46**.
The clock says **10:23:37**
